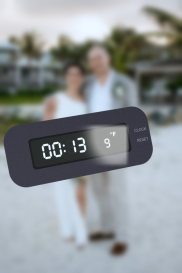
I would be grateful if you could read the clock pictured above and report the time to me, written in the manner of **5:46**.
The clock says **0:13**
